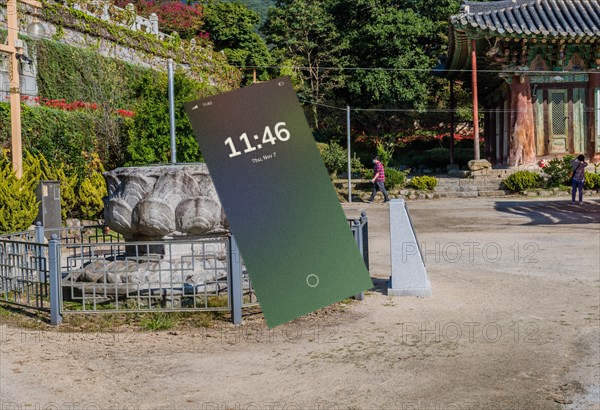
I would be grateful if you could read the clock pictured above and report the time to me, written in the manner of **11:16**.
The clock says **11:46**
